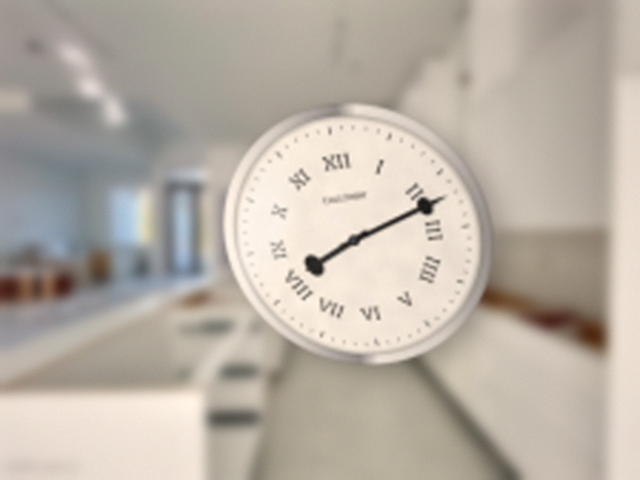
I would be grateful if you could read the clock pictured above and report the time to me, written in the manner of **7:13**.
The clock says **8:12**
